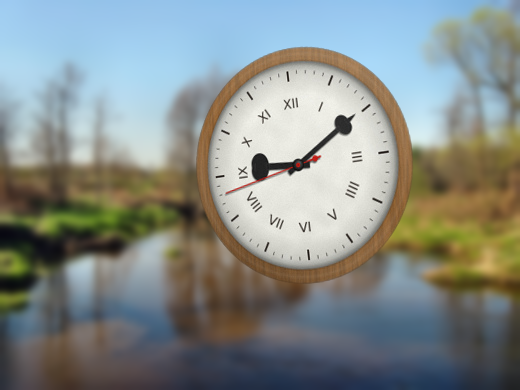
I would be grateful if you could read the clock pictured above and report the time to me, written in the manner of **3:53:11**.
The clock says **9:09:43**
